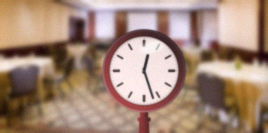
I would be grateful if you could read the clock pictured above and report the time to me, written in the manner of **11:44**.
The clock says **12:27**
